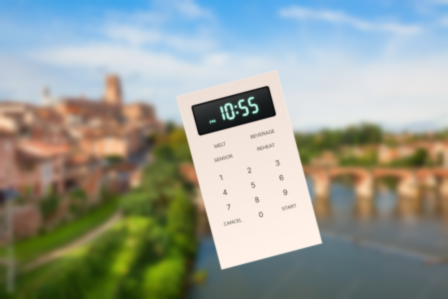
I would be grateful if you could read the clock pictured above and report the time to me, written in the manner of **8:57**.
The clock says **10:55**
